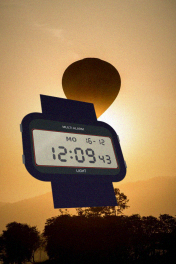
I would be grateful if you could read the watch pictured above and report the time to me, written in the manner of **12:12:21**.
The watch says **12:09:43**
